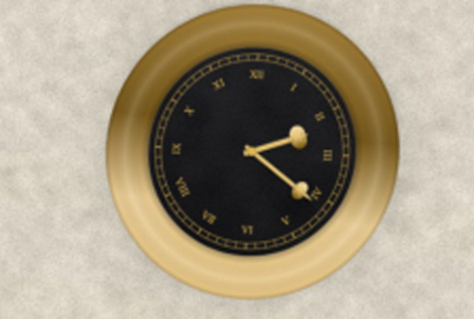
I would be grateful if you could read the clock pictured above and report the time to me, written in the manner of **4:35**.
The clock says **2:21**
